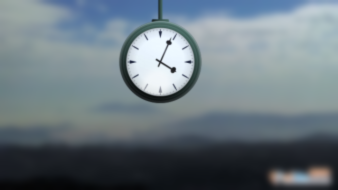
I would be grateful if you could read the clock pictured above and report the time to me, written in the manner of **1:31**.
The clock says **4:04**
